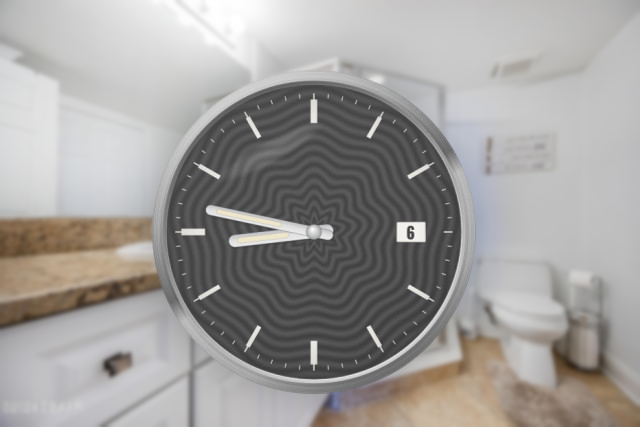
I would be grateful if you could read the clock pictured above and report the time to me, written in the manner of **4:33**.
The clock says **8:47**
